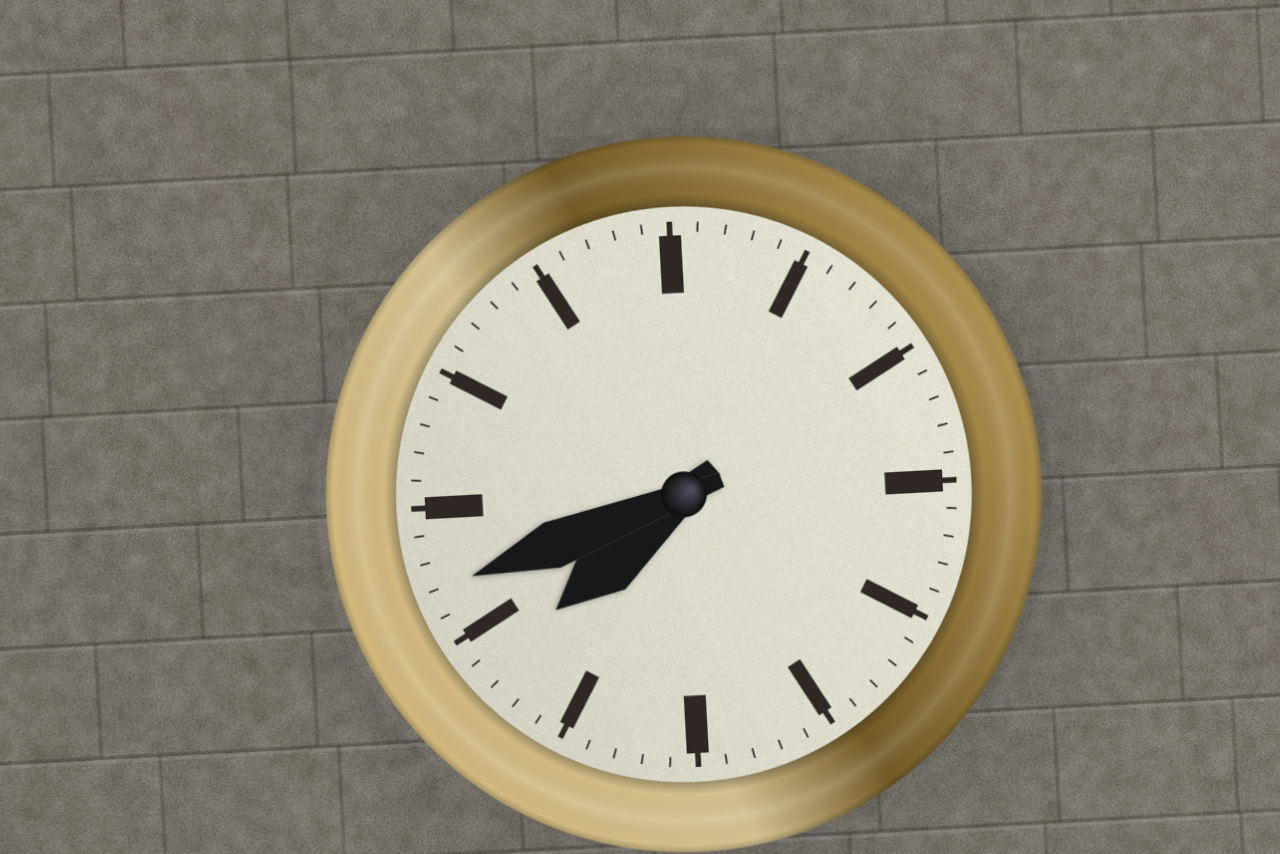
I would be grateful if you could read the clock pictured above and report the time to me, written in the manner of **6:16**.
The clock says **7:42**
